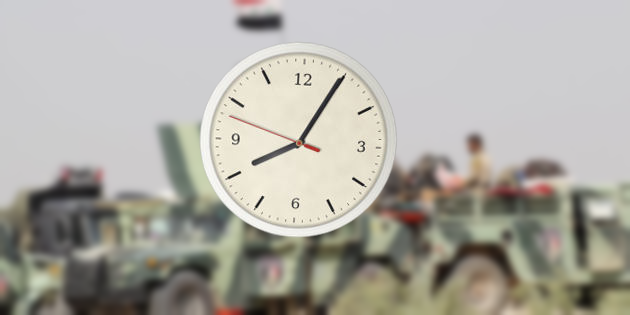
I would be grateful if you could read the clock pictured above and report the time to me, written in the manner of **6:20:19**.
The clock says **8:04:48**
